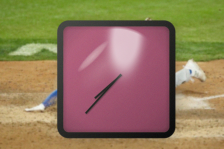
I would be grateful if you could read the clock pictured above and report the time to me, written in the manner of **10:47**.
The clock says **7:37**
